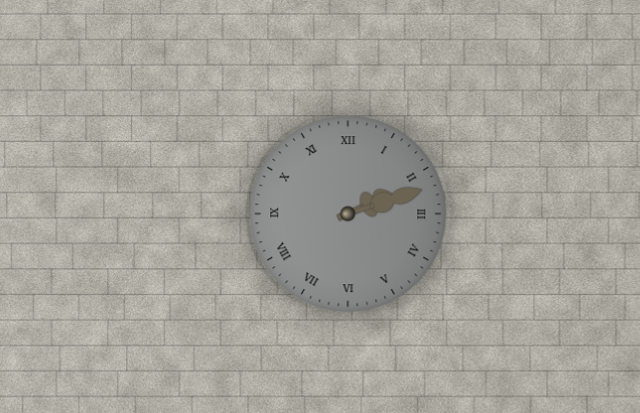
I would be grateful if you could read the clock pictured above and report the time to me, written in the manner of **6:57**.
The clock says **2:12**
